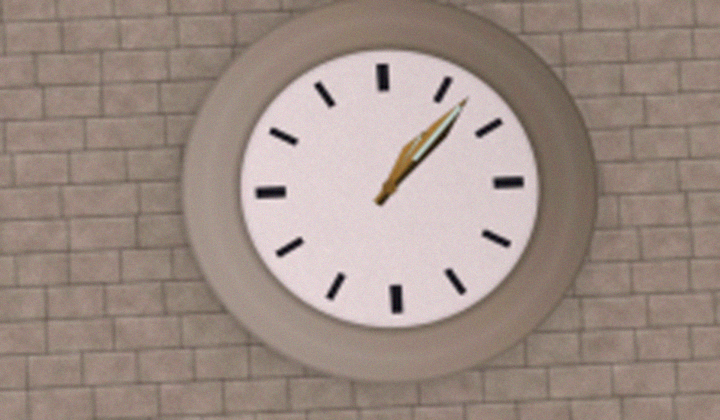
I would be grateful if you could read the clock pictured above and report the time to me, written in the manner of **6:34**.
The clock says **1:07**
